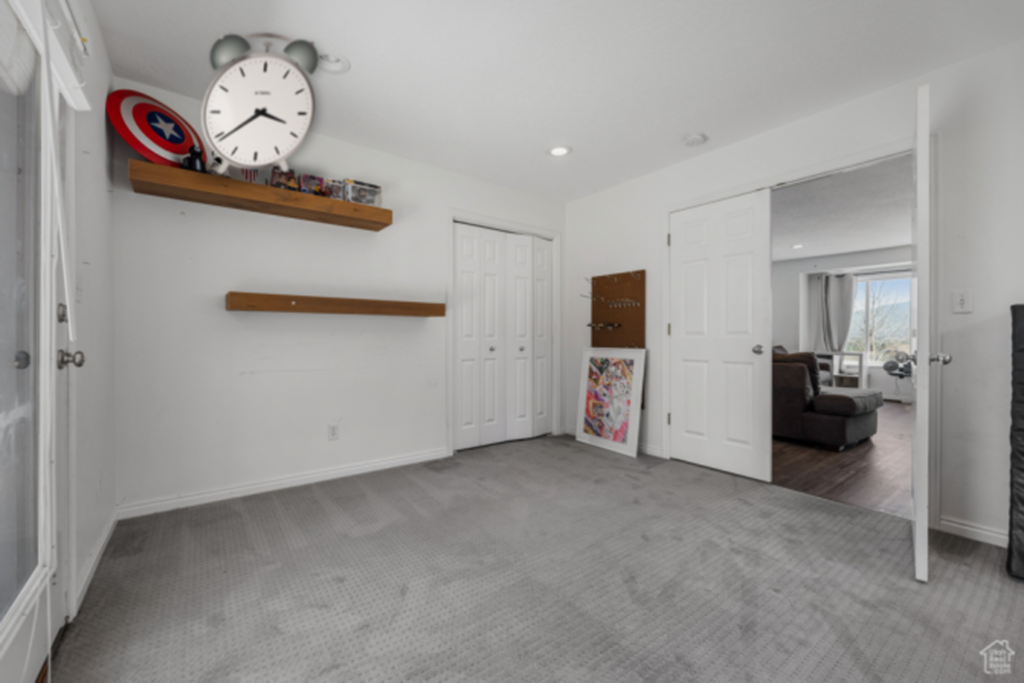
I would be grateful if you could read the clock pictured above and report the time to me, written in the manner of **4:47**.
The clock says **3:39**
